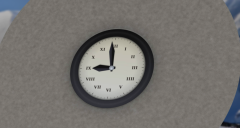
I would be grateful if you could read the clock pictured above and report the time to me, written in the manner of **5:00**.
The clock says **8:59**
